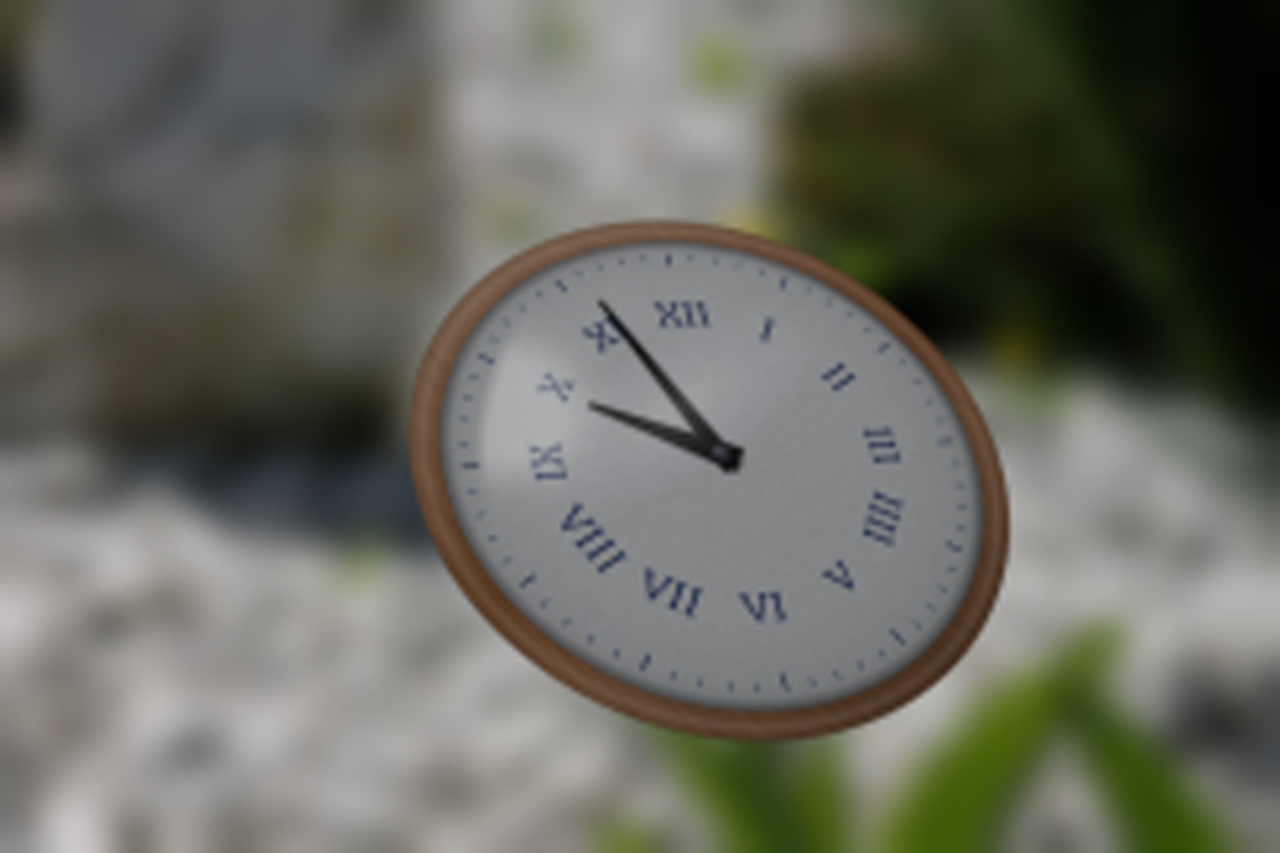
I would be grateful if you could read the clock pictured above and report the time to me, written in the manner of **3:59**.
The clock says **9:56**
